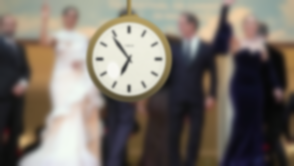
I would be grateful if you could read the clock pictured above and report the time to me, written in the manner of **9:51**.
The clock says **6:54**
